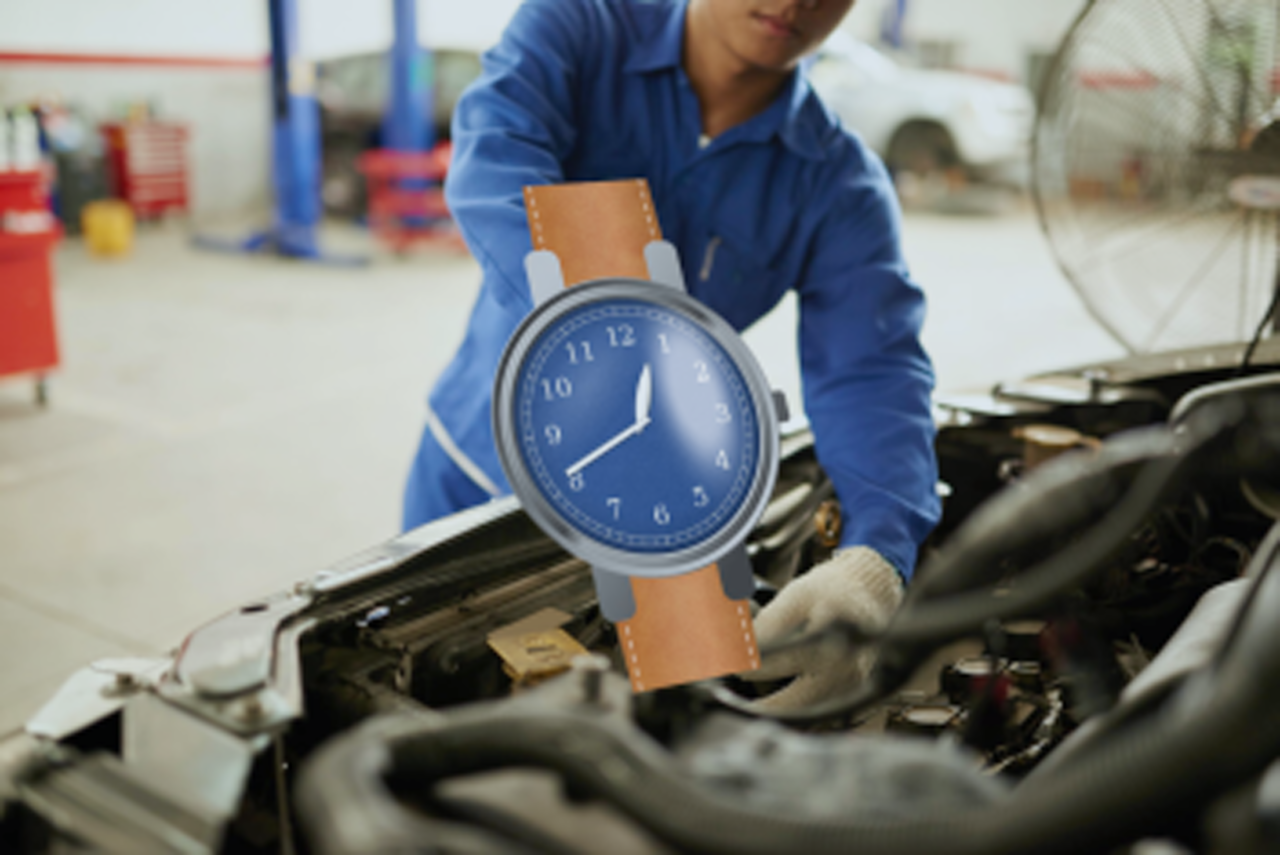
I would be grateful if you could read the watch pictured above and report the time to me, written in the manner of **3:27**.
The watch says **12:41**
